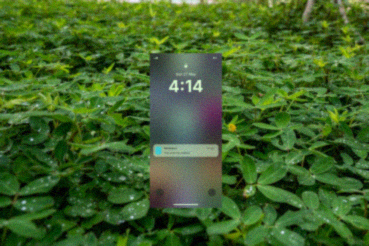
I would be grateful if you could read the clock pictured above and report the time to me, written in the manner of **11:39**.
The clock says **4:14**
